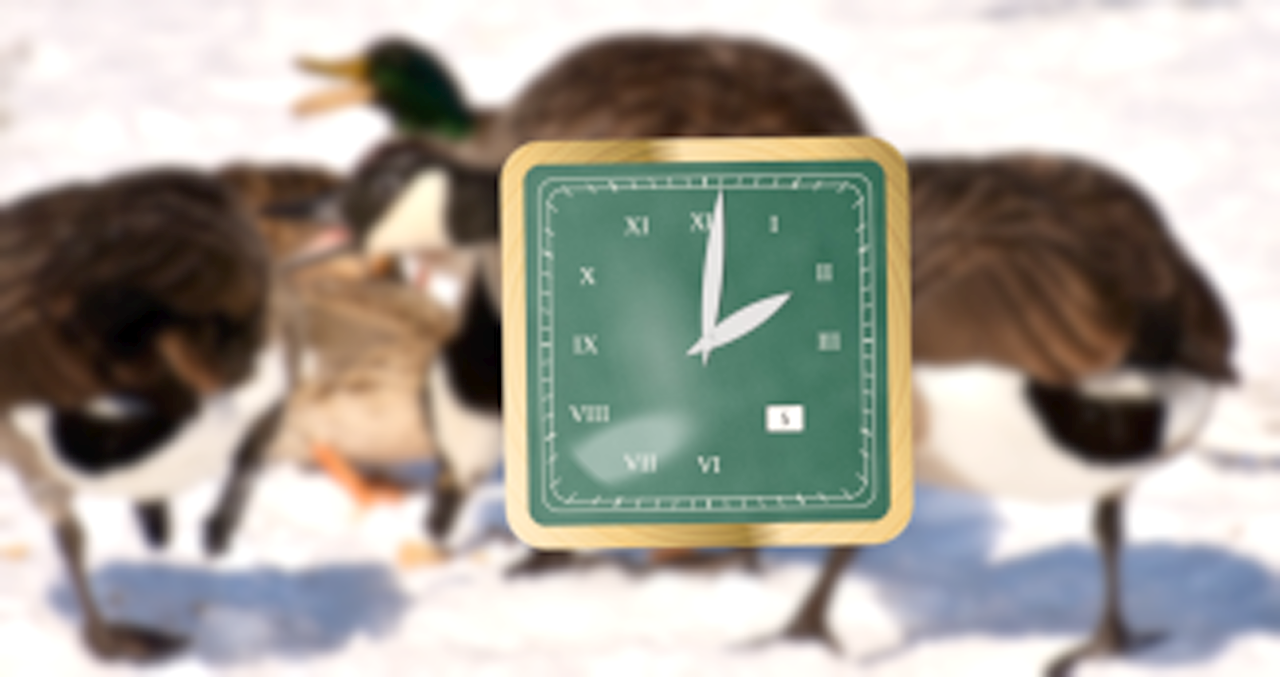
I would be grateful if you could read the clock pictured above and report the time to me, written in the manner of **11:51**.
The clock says **2:01**
